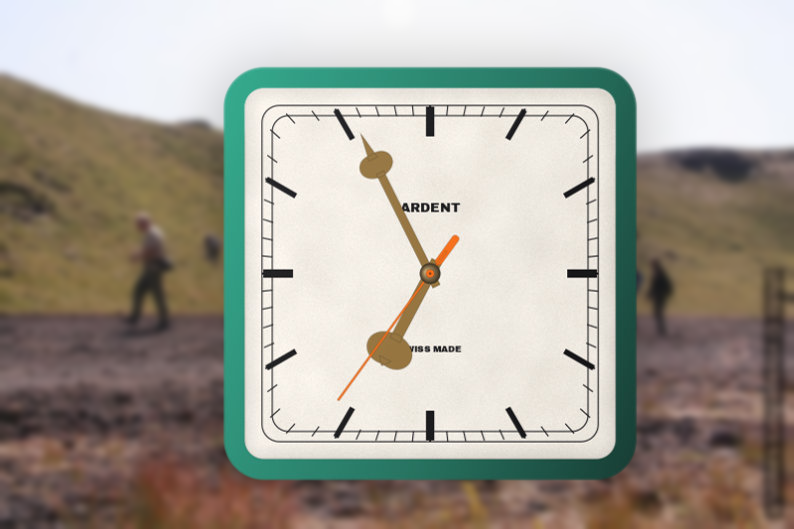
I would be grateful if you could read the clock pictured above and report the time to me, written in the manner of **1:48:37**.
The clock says **6:55:36**
